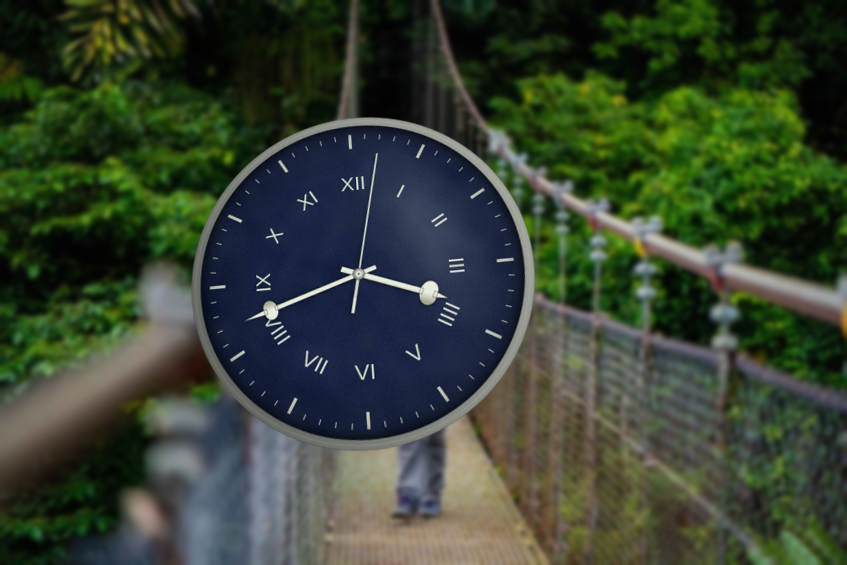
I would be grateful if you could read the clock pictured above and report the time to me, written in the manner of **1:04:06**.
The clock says **3:42:02**
